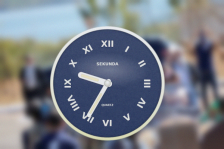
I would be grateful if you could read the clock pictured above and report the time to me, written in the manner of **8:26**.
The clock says **9:35**
